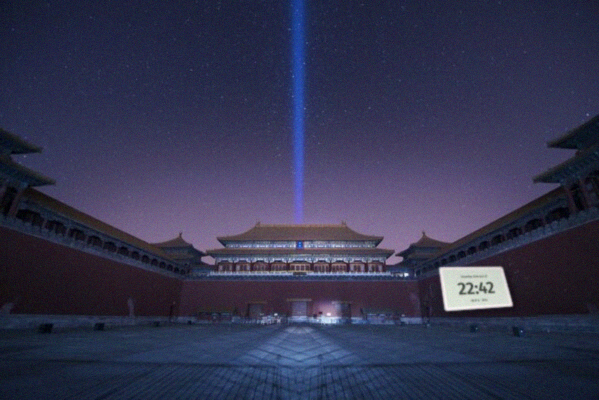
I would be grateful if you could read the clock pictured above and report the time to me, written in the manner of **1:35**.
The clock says **22:42**
